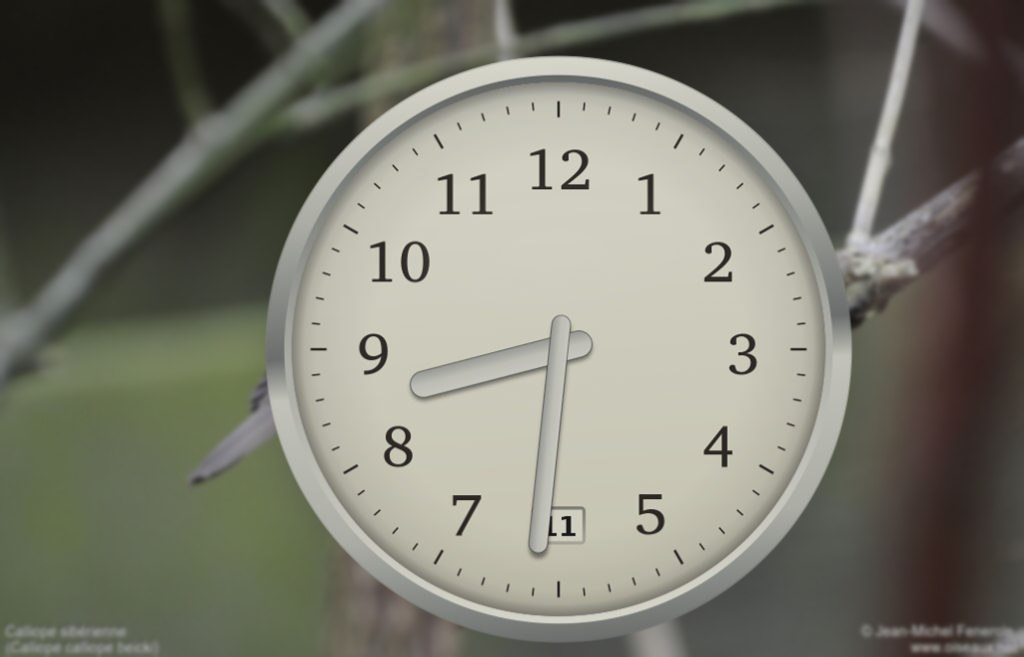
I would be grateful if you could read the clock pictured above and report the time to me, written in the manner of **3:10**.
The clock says **8:31**
